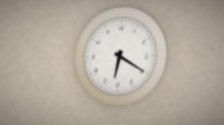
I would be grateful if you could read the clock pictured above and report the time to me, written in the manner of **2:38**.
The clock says **6:20**
